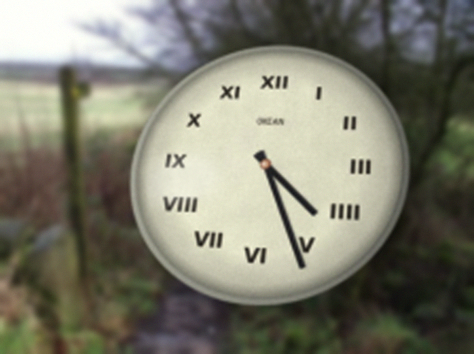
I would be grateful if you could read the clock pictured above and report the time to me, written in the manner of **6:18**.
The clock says **4:26**
